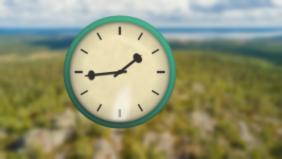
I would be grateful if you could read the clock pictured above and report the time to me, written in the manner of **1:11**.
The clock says **1:44**
